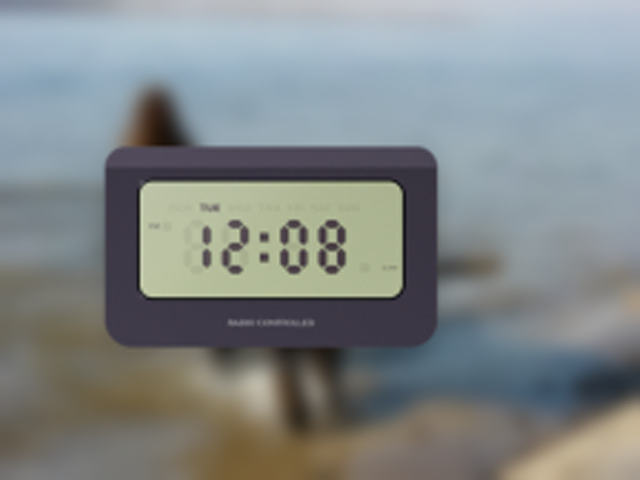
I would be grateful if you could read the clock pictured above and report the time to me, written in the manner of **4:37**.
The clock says **12:08**
